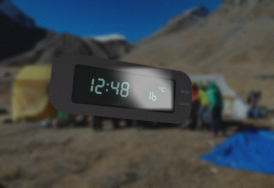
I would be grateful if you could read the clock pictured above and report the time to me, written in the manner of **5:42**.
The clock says **12:48**
